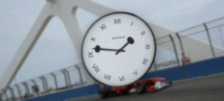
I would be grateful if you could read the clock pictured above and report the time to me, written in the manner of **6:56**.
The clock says **1:47**
